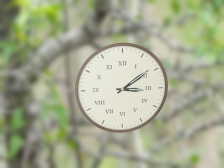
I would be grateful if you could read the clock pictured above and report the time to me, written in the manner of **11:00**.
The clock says **3:09**
